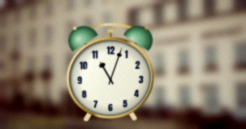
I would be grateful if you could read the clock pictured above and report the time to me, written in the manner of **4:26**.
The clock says **11:03**
